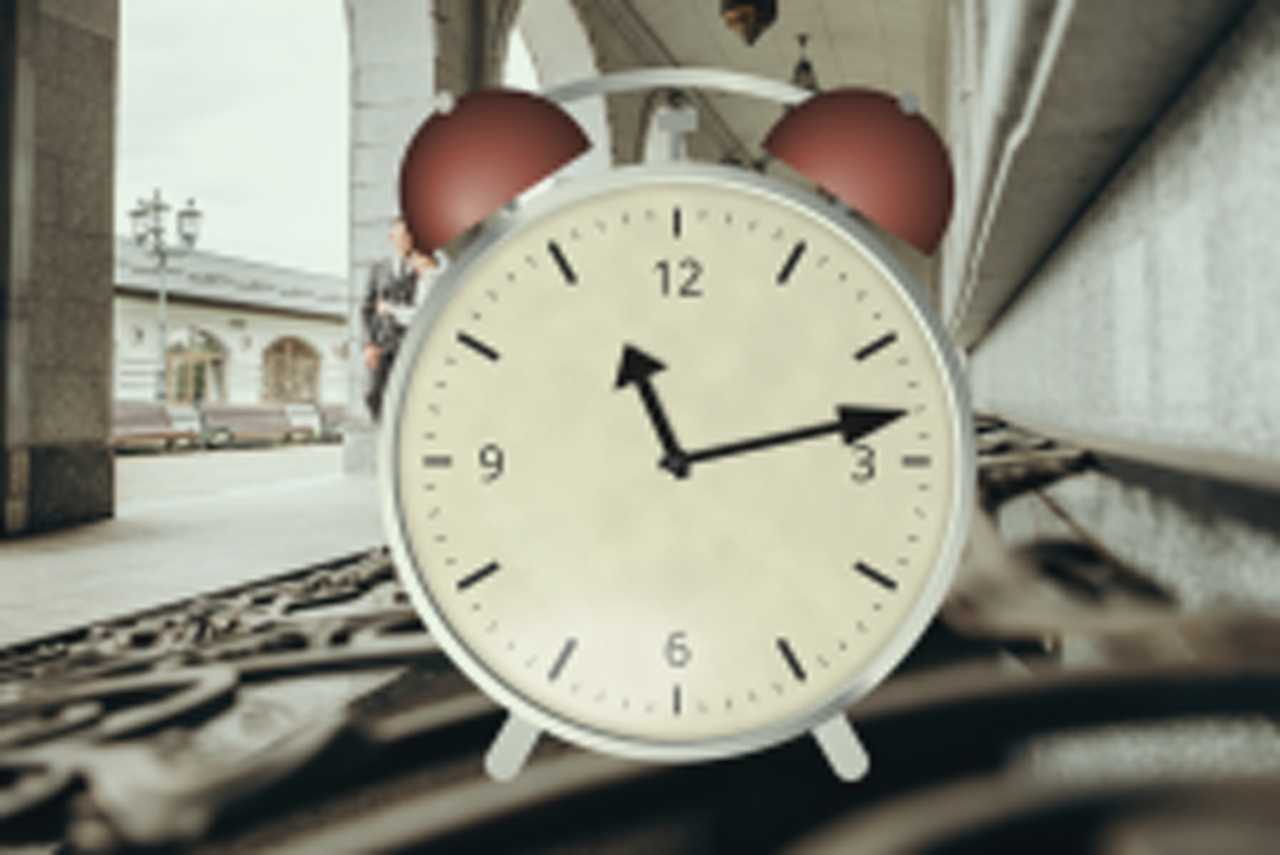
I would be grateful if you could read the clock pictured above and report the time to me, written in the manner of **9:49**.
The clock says **11:13**
